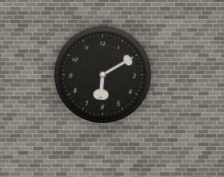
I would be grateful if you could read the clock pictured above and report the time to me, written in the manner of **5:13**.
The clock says **6:10**
